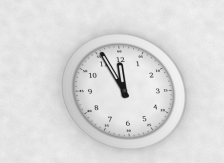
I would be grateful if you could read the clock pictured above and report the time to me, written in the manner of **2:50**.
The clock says **11:56**
